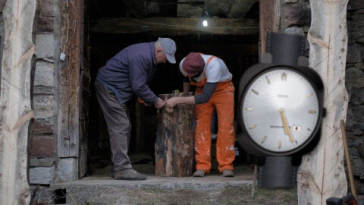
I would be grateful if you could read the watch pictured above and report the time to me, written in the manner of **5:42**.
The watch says **5:26**
